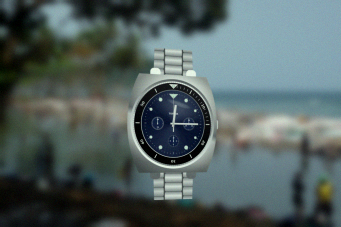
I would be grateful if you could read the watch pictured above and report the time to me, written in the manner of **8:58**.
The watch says **12:15**
